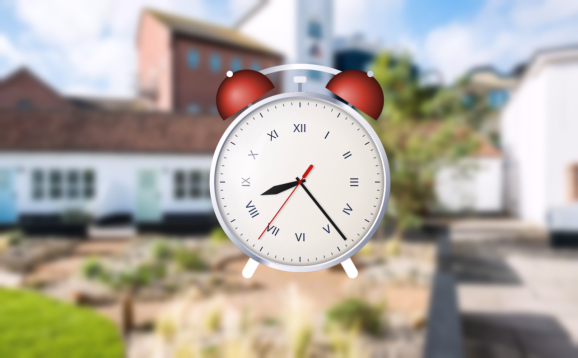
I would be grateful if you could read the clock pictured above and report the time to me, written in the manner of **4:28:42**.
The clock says **8:23:36**
